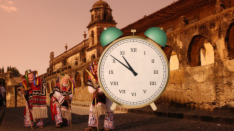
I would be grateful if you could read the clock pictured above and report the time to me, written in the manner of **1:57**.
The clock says **10:51**
